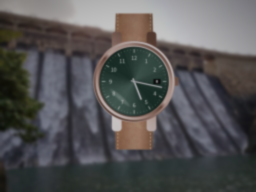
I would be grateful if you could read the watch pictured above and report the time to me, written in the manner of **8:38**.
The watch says **5:17**
